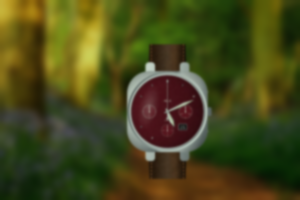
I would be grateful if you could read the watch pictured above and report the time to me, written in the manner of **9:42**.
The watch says **5:11**
